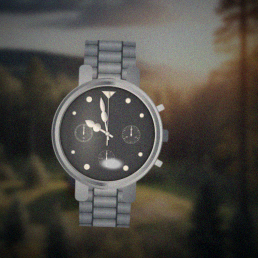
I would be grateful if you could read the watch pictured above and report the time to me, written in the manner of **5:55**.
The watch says **9:58**
